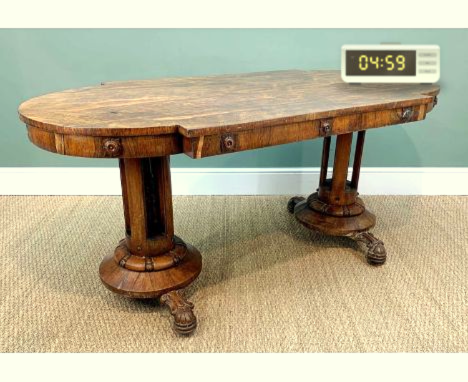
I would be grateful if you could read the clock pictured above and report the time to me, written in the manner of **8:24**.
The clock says **4:59**
